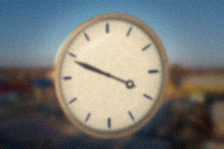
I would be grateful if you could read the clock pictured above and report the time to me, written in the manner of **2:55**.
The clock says **3:49**
